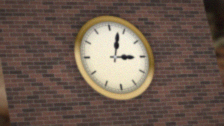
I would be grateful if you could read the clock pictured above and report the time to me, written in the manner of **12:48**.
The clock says **3:03**
